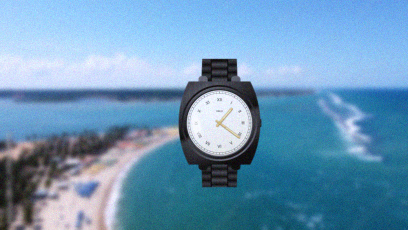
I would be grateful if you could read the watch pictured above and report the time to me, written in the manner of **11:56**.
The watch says **1:21**
